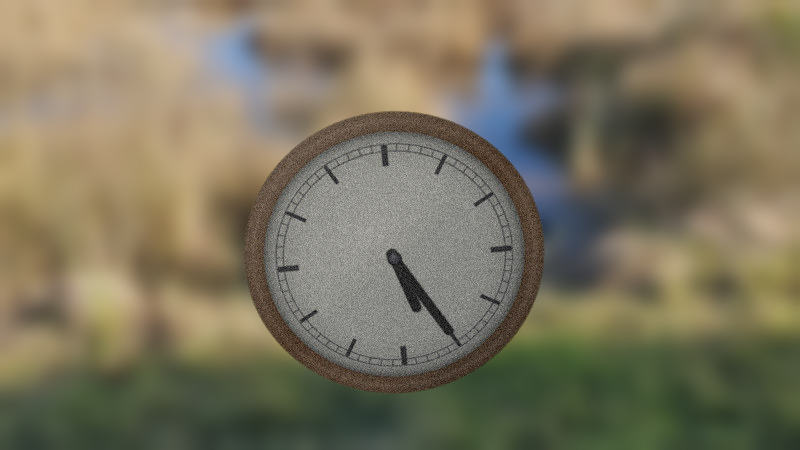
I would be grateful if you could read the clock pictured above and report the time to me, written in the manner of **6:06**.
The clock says **5:25**
